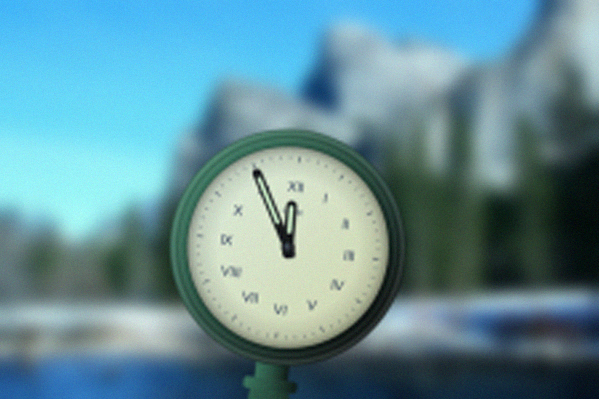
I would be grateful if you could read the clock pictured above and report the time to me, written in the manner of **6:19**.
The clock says **11:55**
